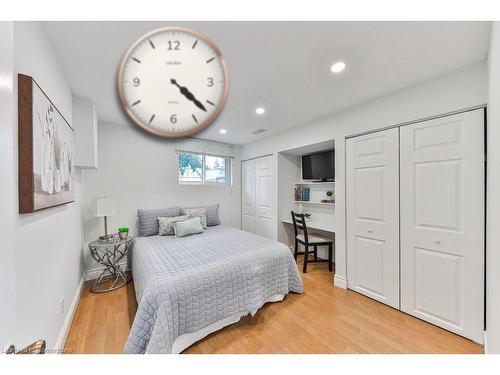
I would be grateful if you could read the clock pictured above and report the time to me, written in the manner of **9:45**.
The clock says **4:22**
